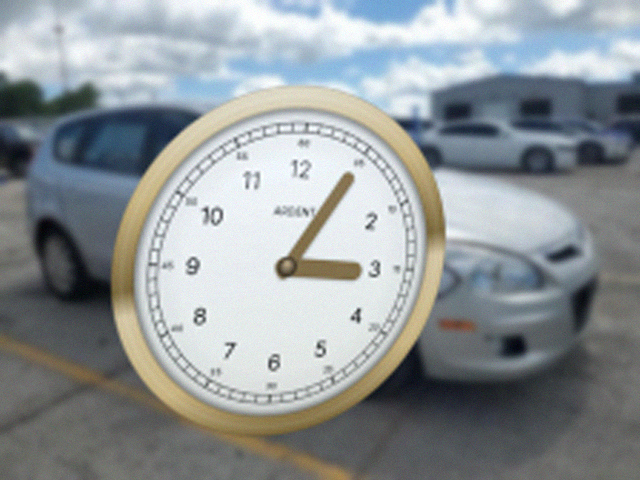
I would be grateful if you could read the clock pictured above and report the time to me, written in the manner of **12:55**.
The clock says **3:05**
